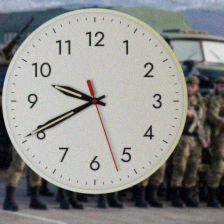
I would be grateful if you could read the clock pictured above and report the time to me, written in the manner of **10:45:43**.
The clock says **9:40:27**
